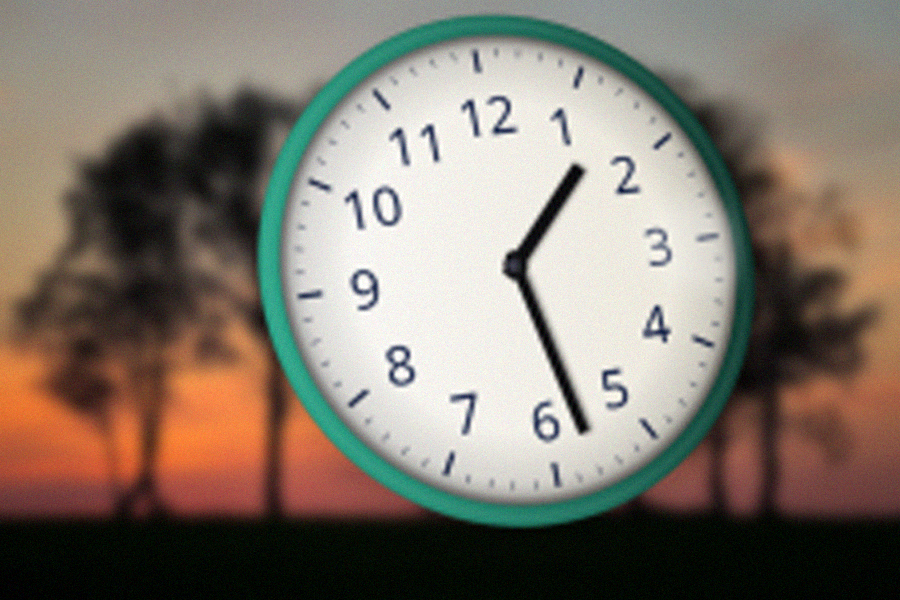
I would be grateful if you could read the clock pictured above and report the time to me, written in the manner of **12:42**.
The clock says **1:28**
